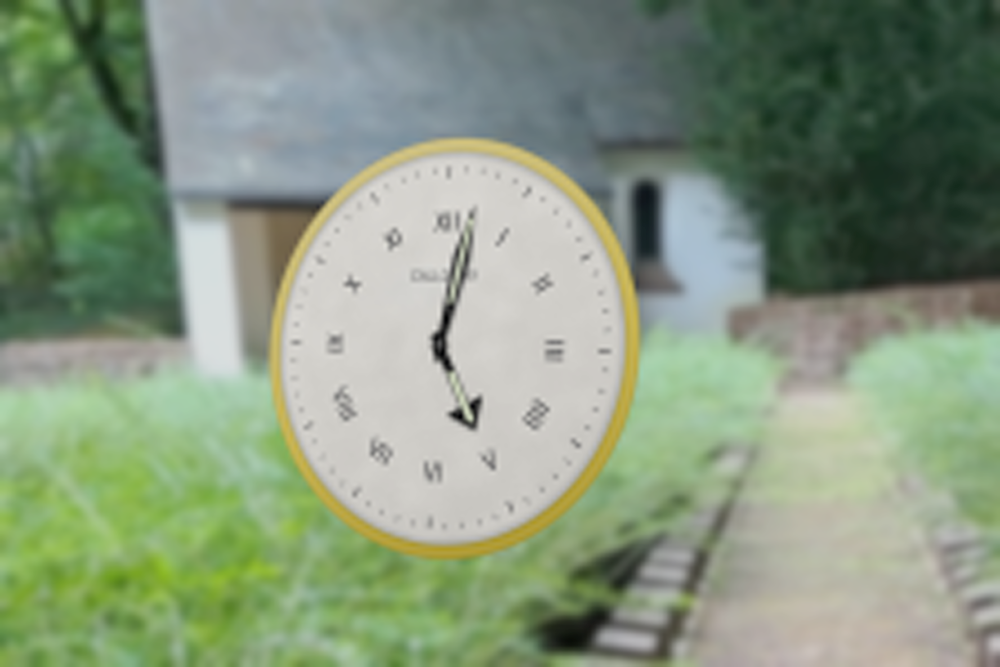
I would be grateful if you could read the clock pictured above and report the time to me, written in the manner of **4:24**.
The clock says **5:02**
